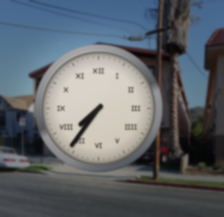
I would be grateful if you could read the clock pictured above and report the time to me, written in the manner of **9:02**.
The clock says **7:36**
